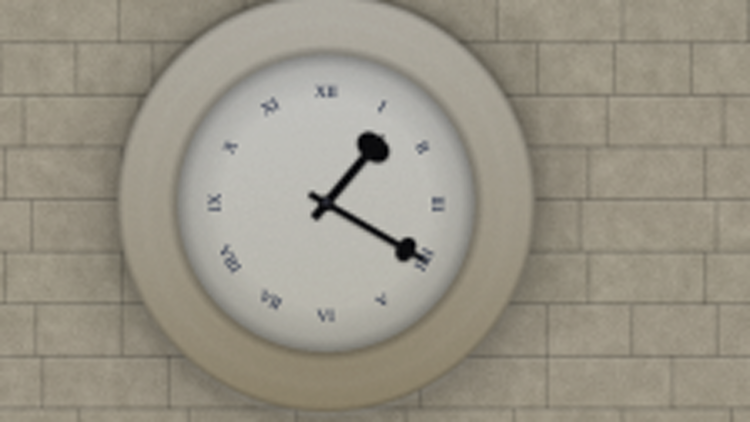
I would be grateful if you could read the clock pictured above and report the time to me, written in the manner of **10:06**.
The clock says **1:20**
